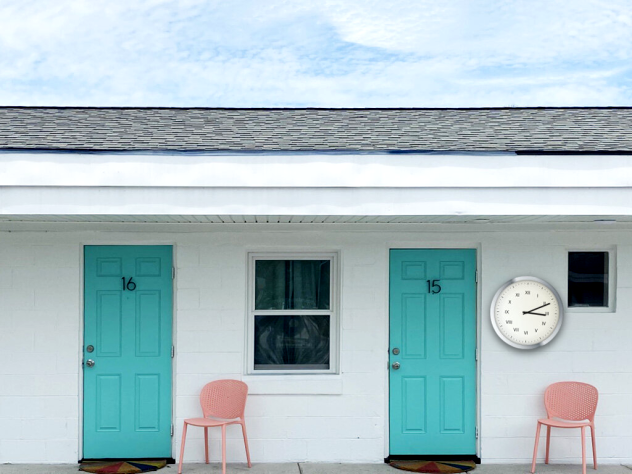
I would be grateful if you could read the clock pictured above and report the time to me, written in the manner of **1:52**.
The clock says **3:11**
